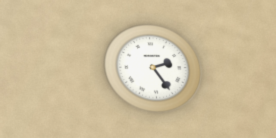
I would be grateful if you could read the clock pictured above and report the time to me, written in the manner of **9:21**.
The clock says **2:25**
